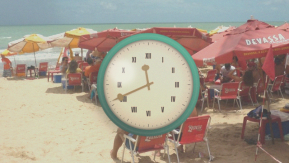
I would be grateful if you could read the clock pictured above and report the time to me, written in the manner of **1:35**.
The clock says **11:41**
